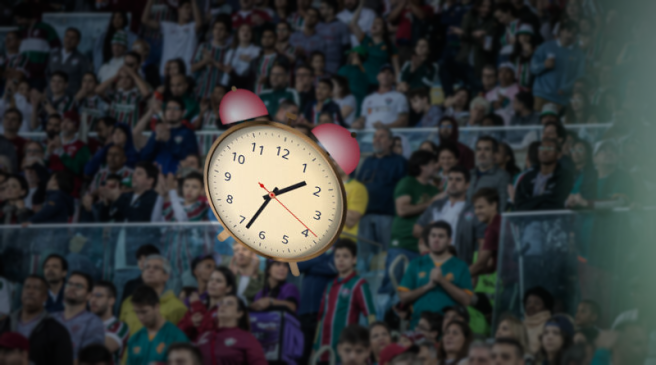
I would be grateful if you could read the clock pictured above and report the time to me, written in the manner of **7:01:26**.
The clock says **1:33:19**
